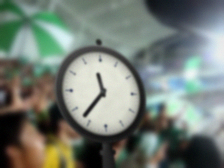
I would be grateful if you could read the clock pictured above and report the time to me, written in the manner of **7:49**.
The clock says **11:37**
